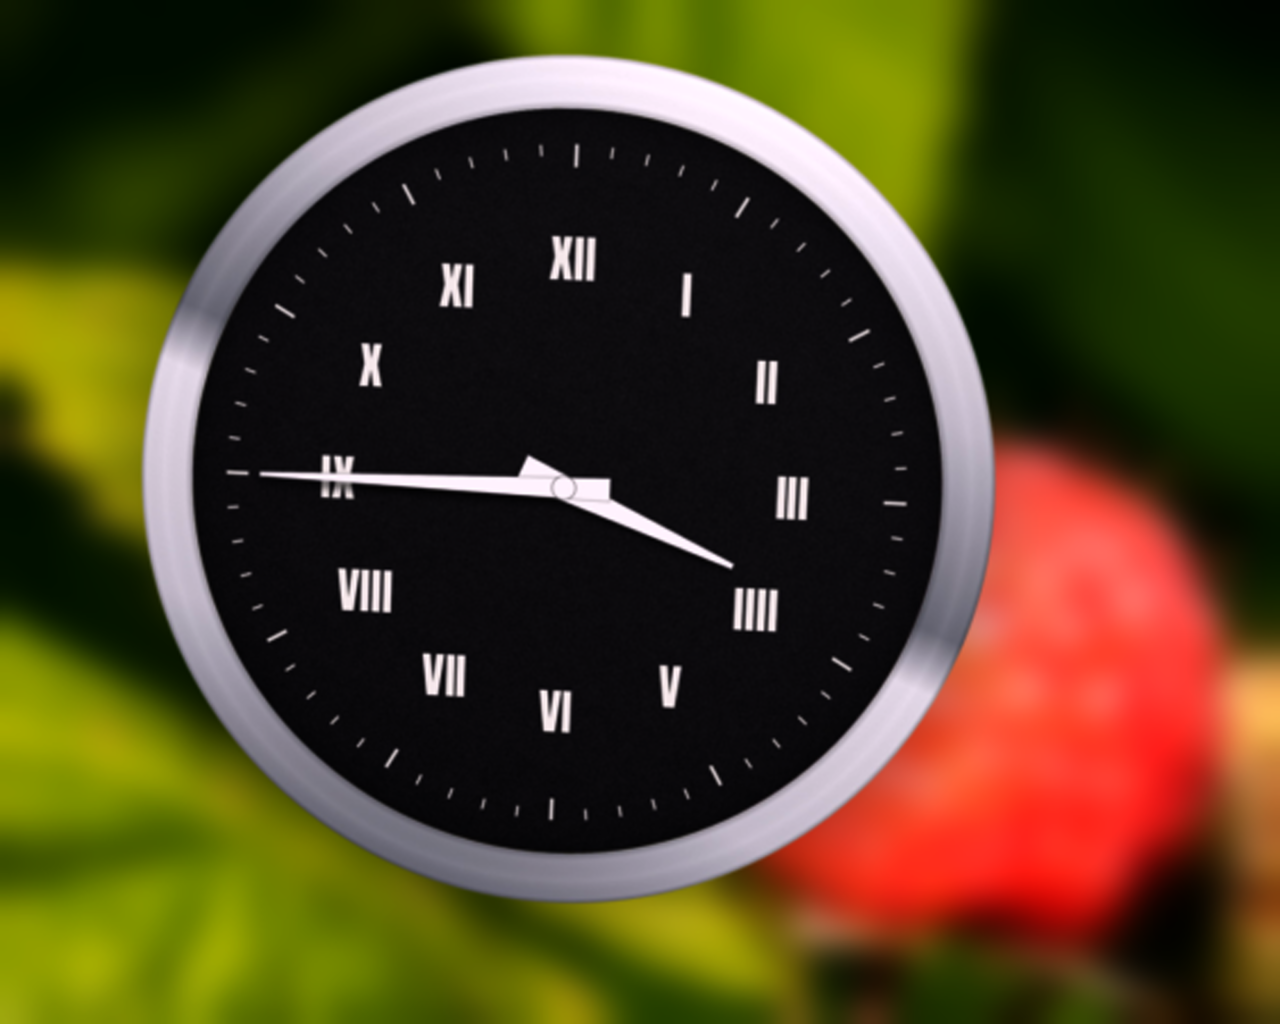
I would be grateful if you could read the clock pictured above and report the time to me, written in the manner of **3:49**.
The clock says **3:45**
